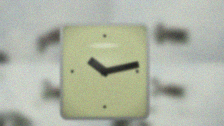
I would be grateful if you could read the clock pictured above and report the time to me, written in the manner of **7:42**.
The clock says **10:13**
